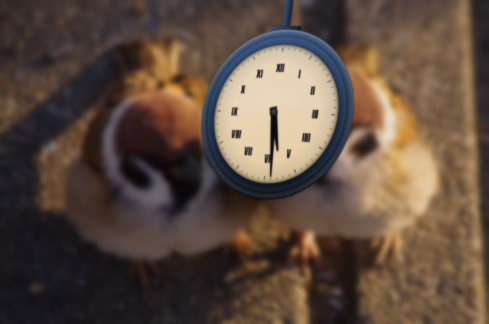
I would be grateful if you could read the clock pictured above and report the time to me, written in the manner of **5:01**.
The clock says **5:29**
